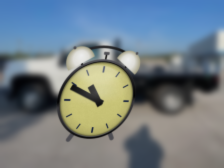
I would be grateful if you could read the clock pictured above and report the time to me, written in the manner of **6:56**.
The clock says **10:49**
